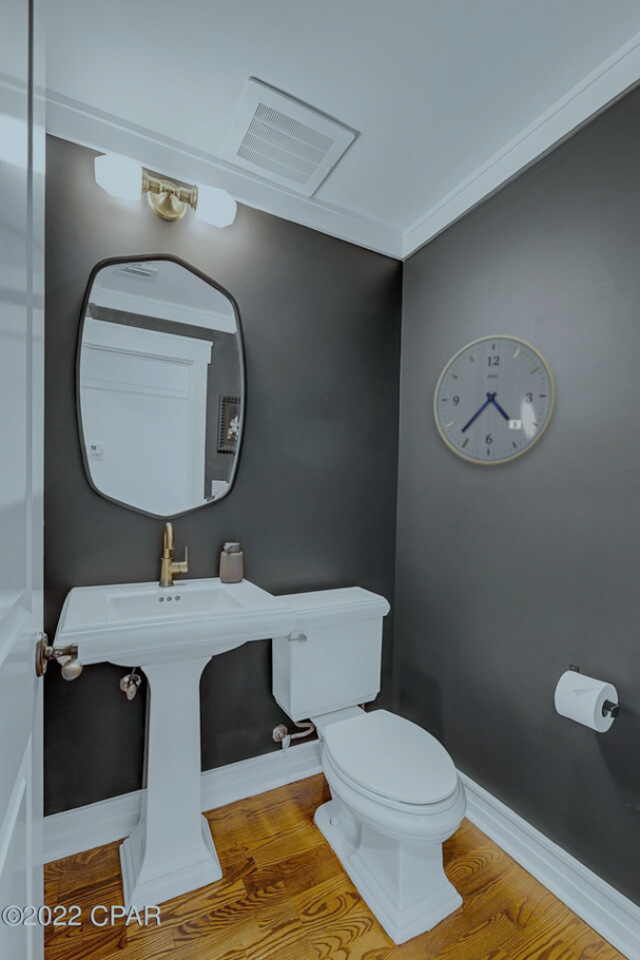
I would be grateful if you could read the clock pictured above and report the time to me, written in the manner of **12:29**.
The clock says **4:37**
